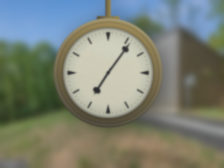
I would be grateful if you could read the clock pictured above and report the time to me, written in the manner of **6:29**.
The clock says **7:06**
